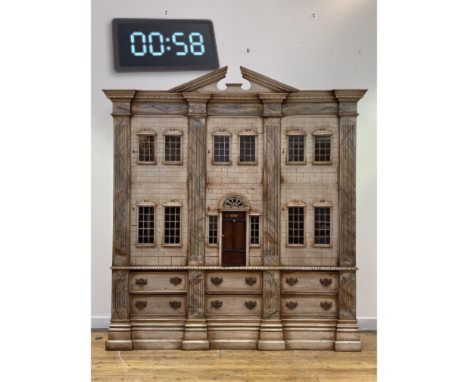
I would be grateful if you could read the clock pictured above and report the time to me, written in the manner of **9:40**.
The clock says **0:58**
